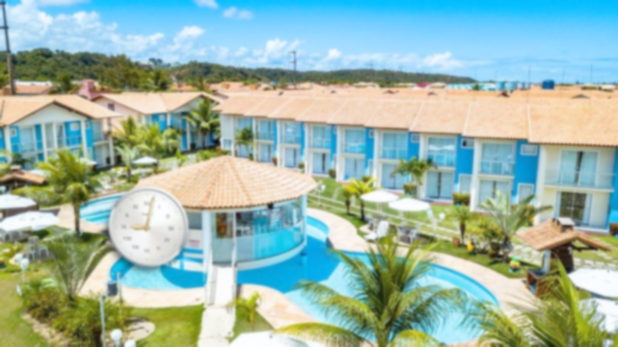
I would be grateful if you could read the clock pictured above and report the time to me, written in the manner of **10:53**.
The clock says **9:02**
